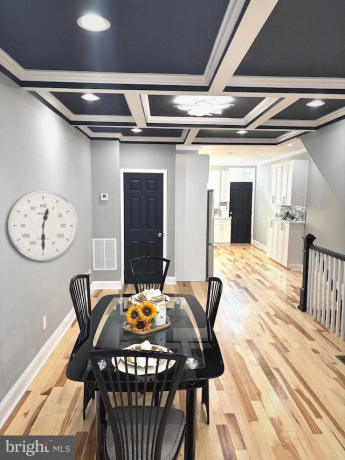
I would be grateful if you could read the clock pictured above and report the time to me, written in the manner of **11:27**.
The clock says **12:30**
